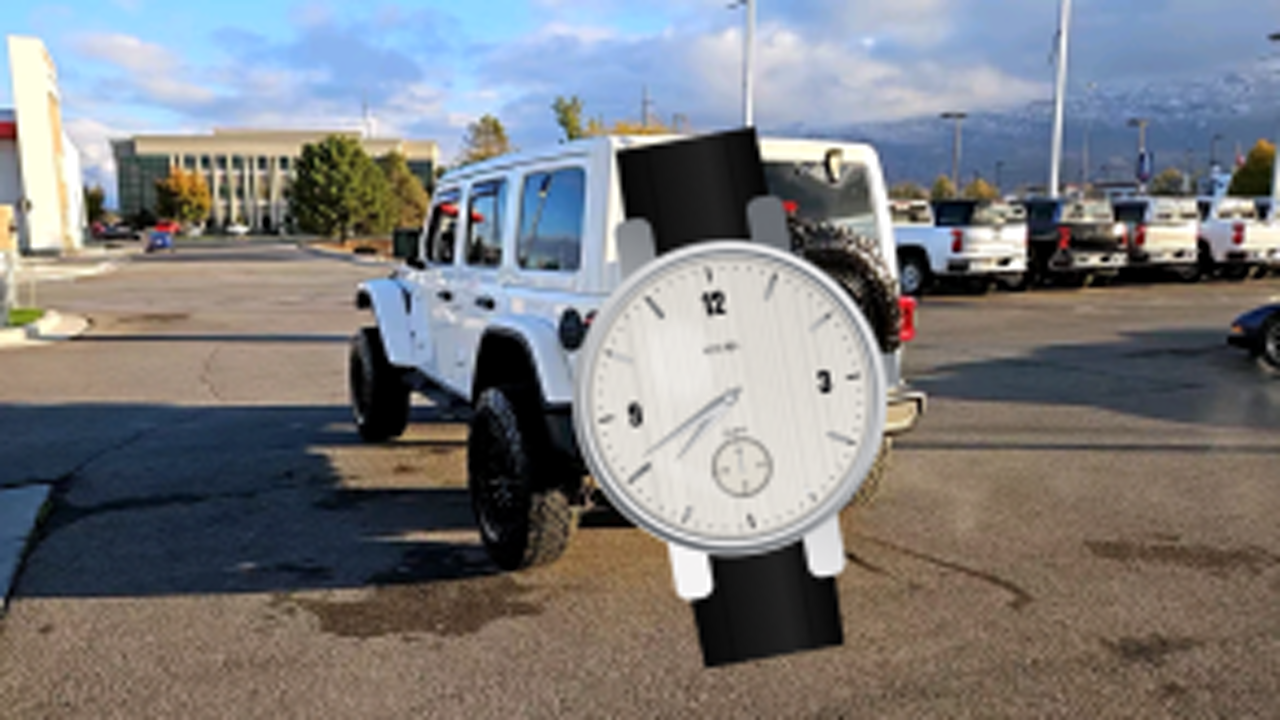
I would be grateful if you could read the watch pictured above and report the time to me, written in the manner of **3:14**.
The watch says **7:41**
